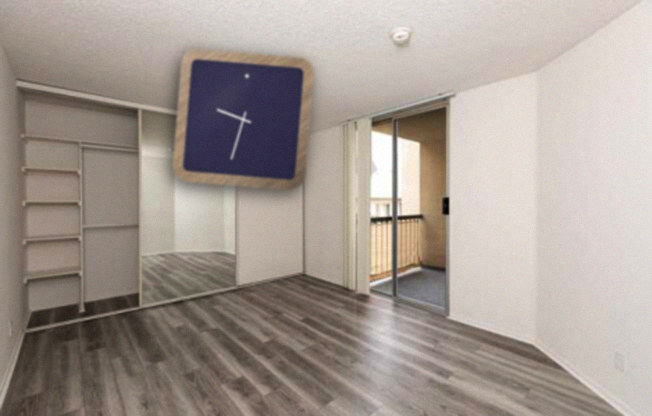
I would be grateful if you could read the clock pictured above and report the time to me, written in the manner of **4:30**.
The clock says **9:32**
